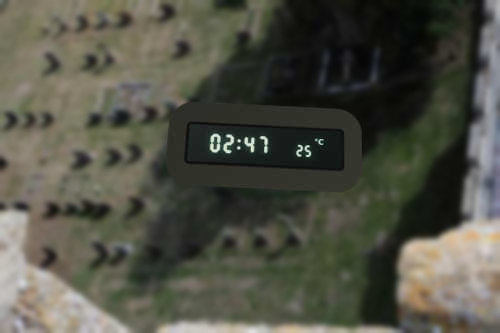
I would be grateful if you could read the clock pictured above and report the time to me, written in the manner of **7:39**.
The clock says **2:47**
